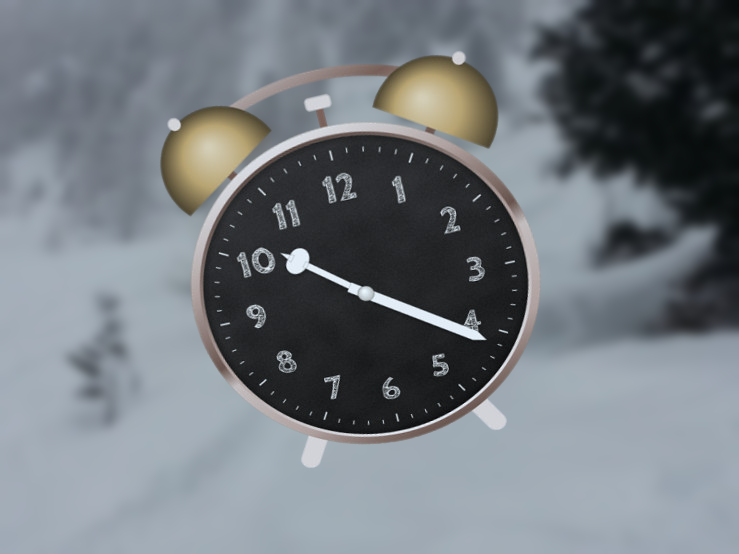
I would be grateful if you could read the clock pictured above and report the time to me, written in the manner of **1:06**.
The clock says **10:21**
